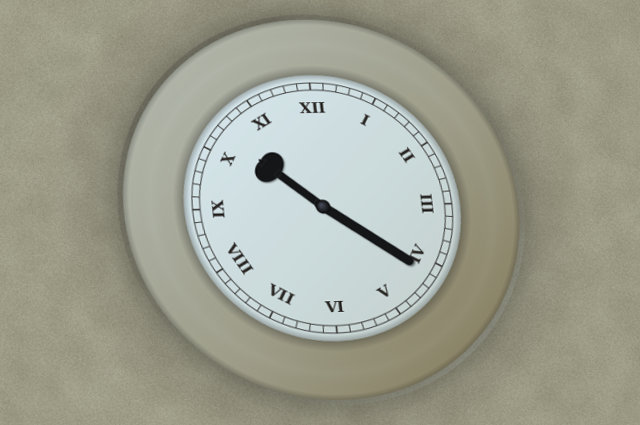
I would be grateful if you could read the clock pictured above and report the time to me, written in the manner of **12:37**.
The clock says **10:21**
